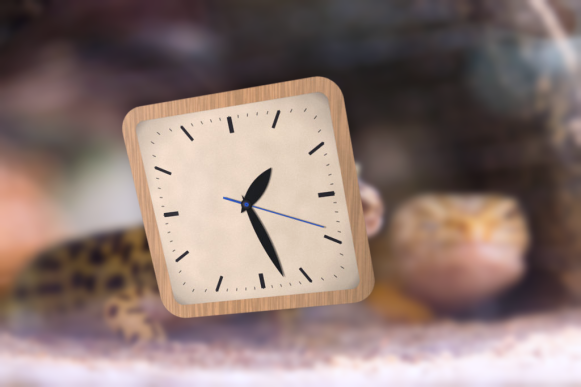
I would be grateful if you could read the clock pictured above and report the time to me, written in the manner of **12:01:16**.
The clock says **1:27:19**
